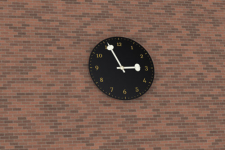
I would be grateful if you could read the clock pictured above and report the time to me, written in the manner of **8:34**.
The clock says **2:56**
